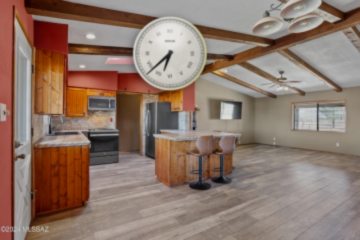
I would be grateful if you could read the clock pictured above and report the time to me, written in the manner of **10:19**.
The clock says **6:38**
